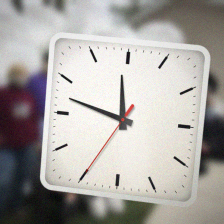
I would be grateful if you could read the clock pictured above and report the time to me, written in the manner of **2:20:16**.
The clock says **11:47:35**
